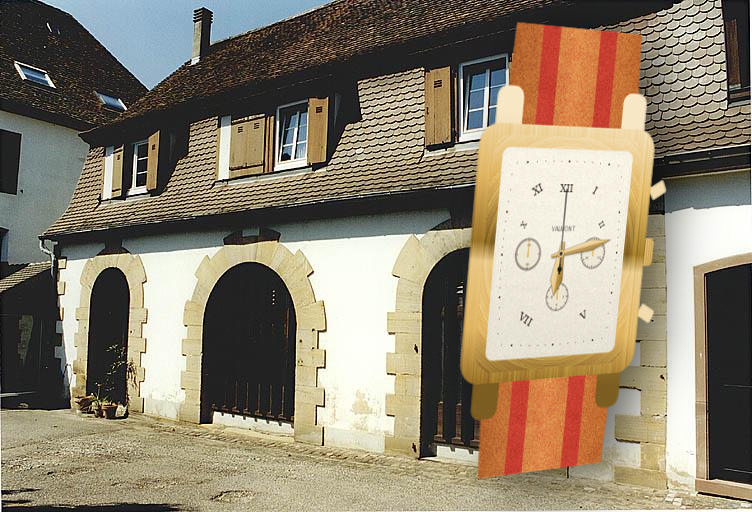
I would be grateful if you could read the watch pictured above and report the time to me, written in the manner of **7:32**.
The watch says **6:13**
